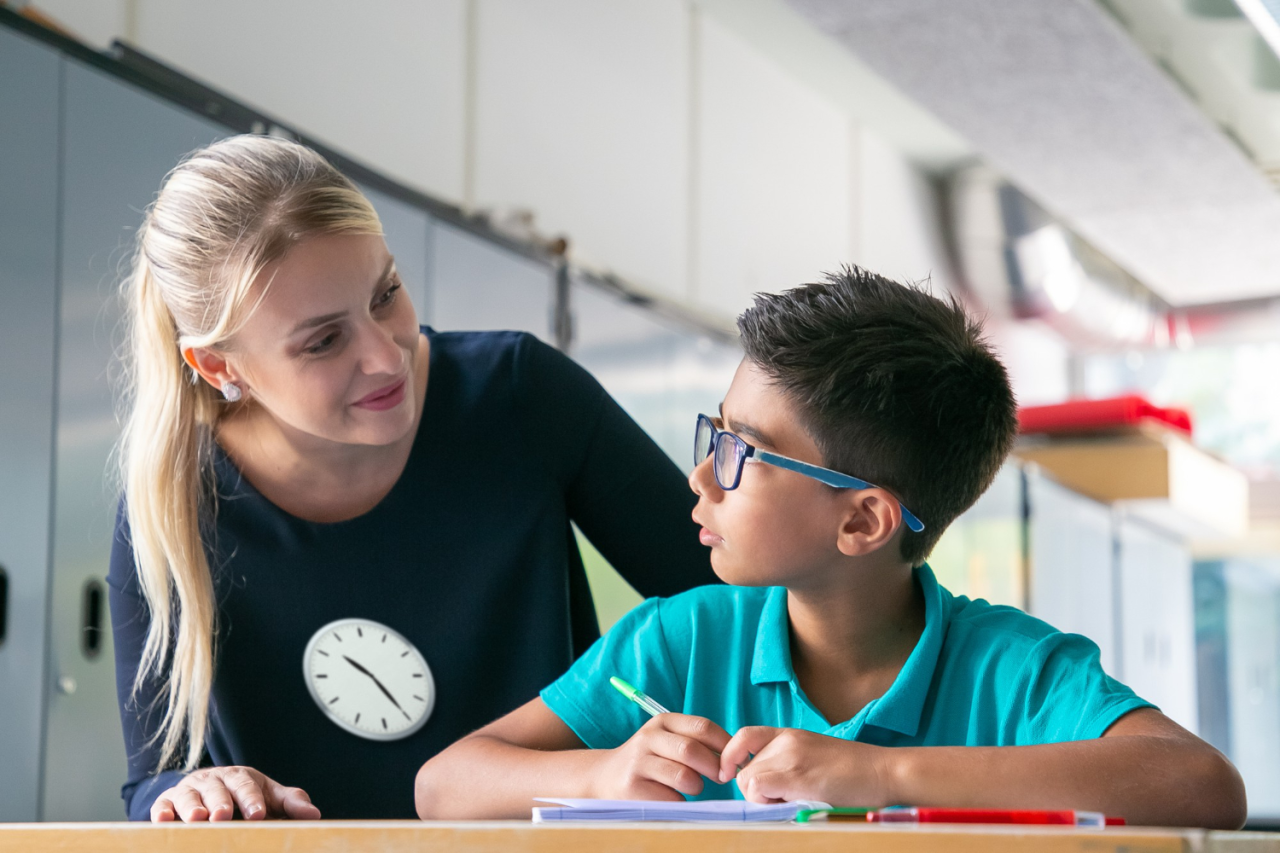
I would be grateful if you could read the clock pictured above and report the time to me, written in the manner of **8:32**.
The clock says **10:25**
